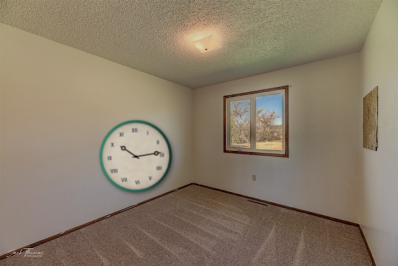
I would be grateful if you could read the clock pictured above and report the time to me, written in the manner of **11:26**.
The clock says **10:14**
